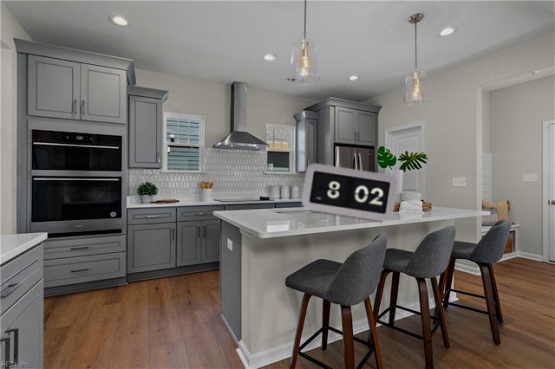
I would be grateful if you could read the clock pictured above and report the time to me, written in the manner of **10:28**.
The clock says **8:02**
